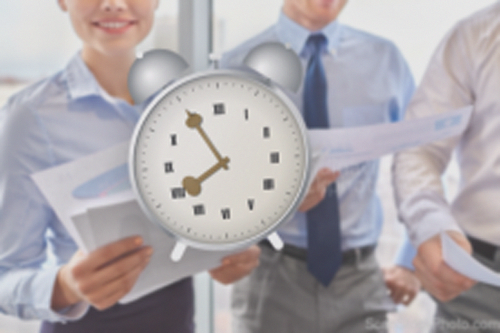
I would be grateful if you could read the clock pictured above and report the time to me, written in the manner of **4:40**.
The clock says **7:55**
